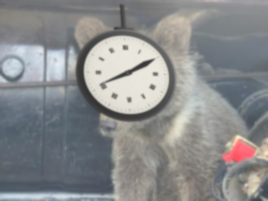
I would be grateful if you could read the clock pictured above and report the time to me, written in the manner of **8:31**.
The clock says **8:10**
